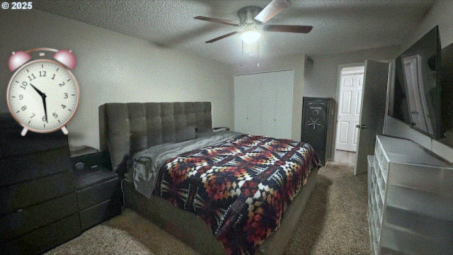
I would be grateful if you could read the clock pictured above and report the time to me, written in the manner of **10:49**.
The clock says **10:29**
